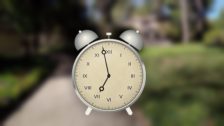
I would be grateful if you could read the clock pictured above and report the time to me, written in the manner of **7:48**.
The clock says **6:58**
